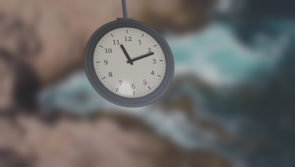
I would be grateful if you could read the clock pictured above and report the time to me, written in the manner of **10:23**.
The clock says **11:12**
